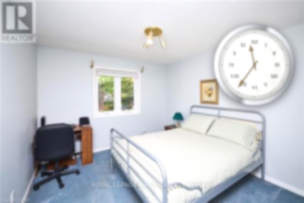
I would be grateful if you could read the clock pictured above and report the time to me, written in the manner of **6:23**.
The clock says **11:36**
